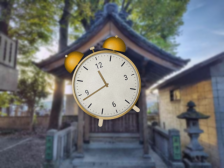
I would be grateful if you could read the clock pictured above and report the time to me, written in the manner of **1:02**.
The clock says **11:43**
